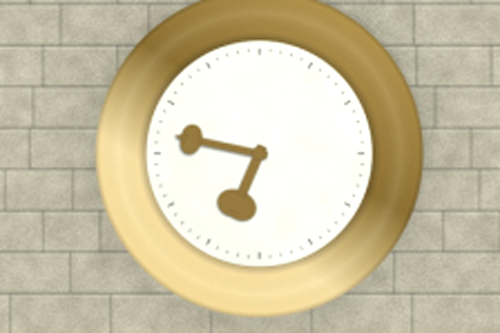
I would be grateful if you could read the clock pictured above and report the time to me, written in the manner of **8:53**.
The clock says **6:47**
